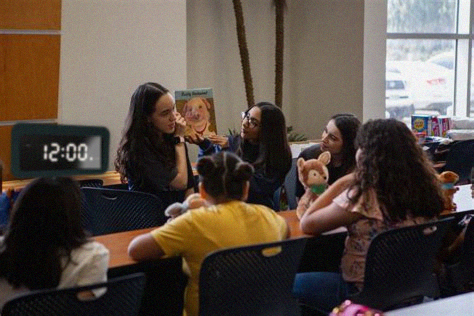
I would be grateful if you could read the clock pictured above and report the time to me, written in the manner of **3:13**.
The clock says **12:00**
